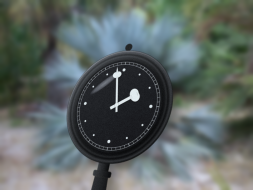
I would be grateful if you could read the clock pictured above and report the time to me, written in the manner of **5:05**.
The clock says **1:58**
